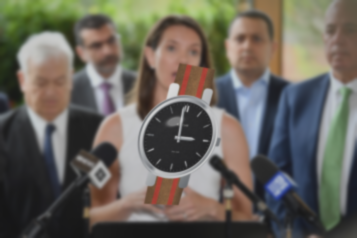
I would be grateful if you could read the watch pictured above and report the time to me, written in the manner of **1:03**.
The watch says **2:59**
